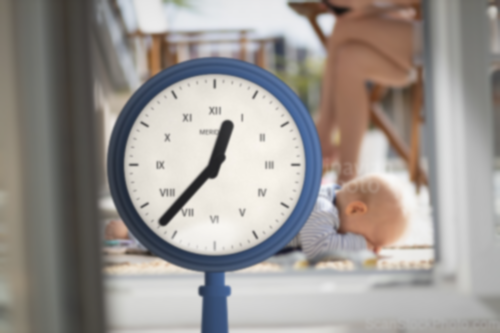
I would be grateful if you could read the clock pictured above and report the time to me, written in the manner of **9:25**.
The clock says **12:37**
